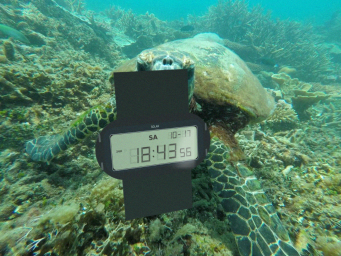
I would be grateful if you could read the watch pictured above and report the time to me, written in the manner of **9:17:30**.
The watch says **18:43:56**
